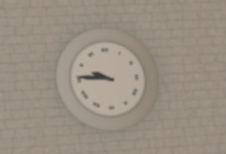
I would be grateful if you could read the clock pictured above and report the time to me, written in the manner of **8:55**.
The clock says **9:46**
